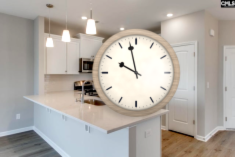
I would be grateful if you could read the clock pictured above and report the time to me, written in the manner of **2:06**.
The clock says **9:58**
